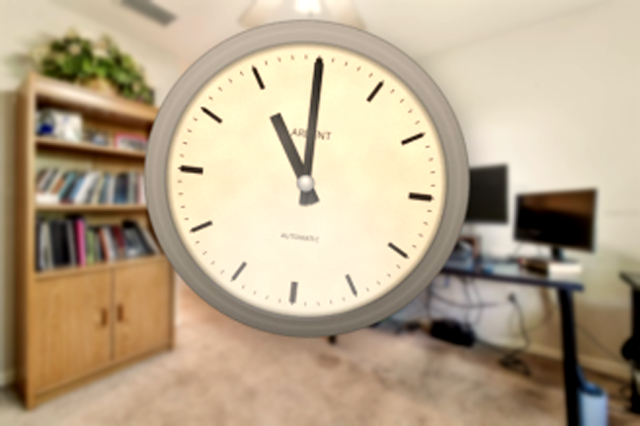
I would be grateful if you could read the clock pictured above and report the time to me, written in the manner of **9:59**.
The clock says **11:00**
